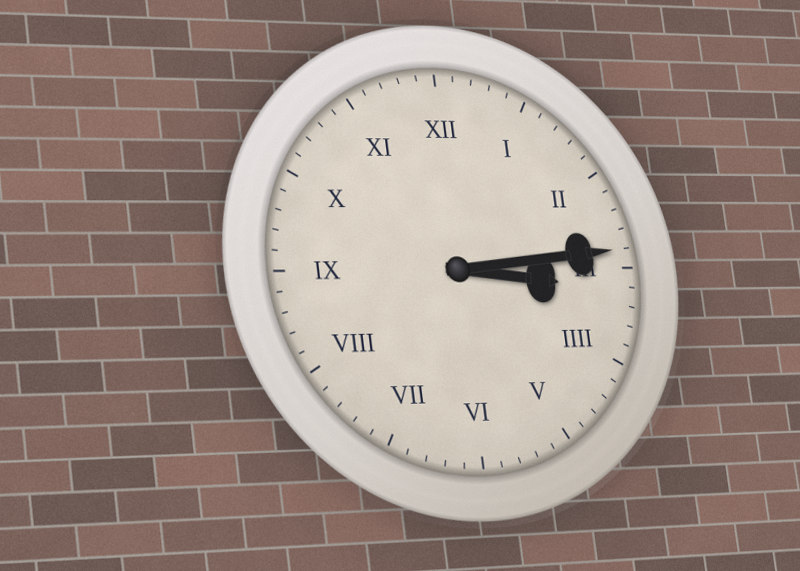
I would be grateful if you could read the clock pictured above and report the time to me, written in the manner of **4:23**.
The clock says **3:14**
